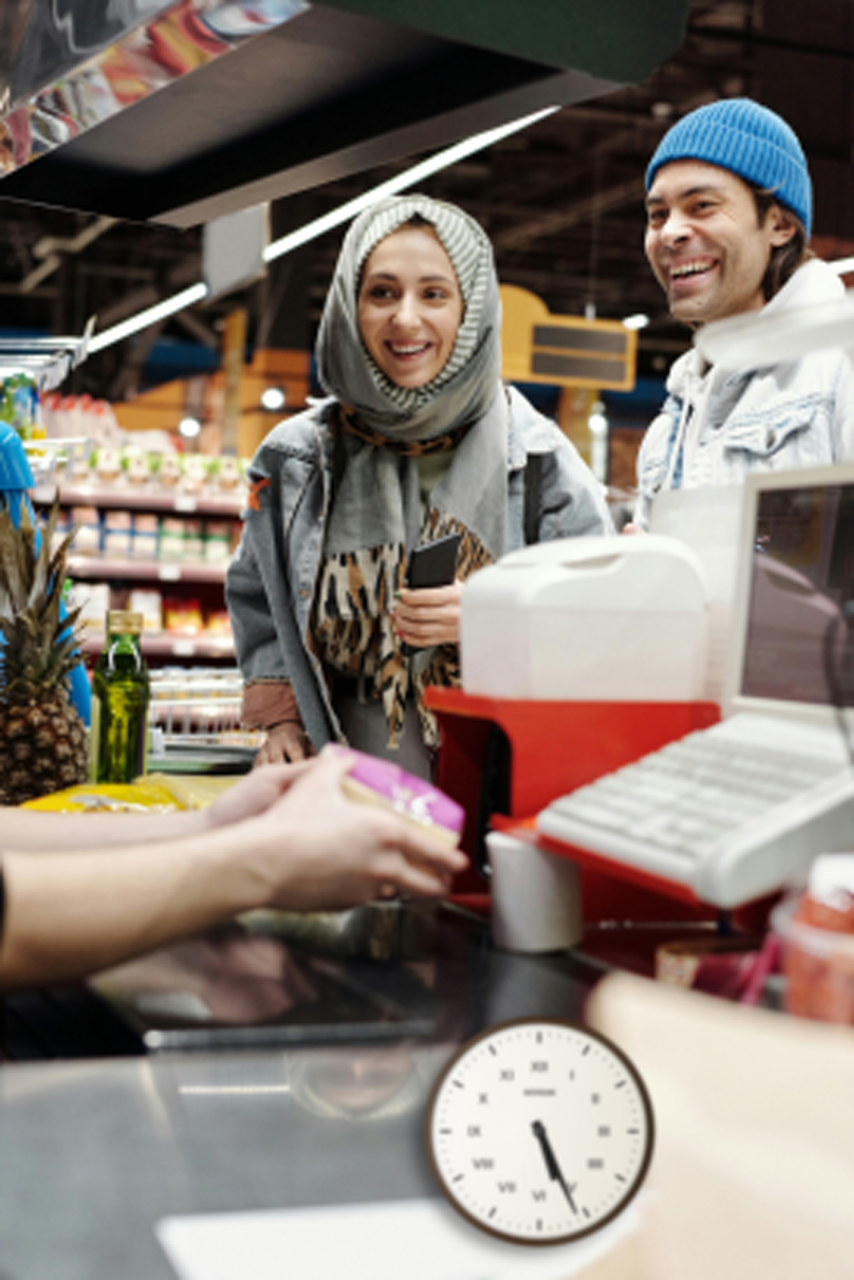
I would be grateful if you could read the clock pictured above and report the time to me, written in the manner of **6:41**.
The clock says **5:26**
